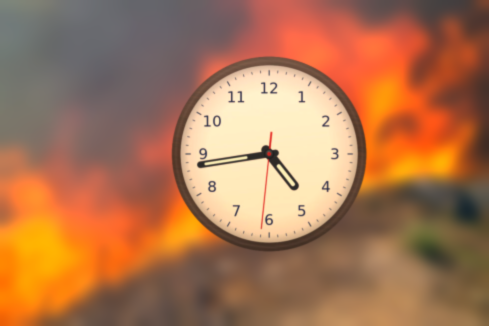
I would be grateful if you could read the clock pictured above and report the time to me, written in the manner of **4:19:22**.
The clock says **4:43:31**
